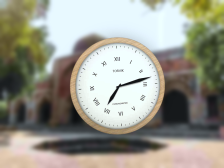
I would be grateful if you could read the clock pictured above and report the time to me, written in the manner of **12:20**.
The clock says **7:13**
